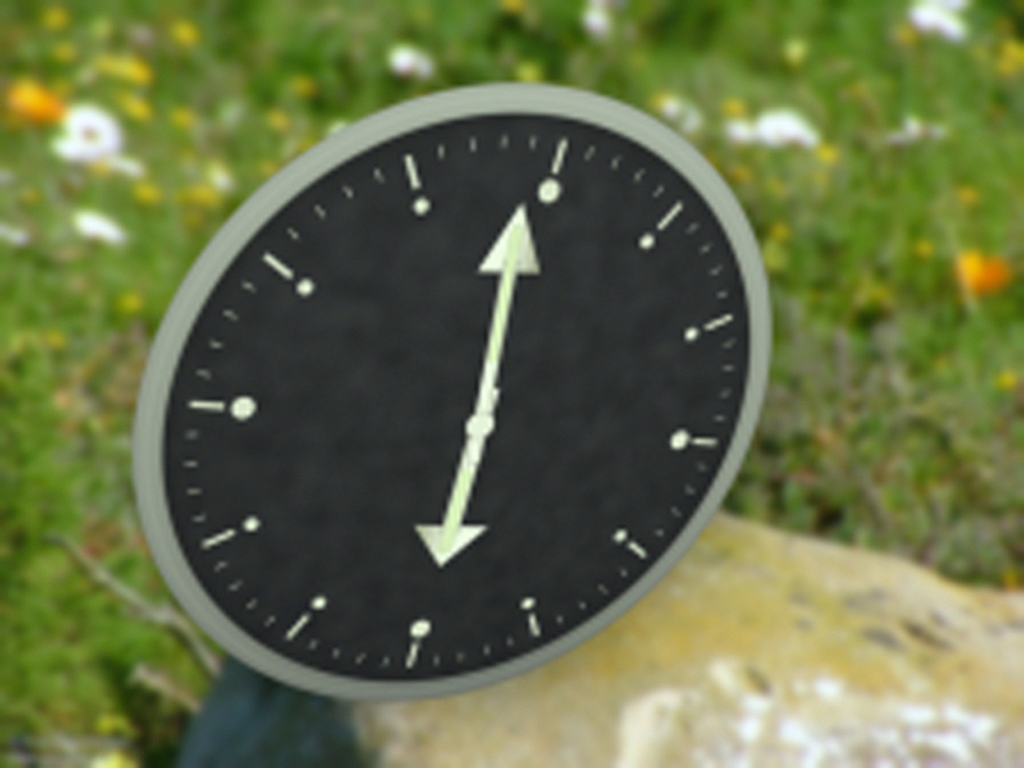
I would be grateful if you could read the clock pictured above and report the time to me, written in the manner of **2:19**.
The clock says **5:59**
